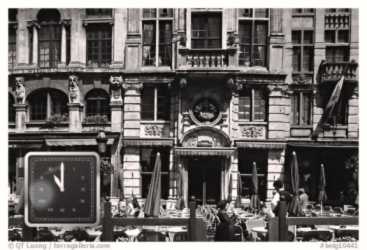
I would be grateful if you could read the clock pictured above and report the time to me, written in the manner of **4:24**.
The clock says **11:00**
